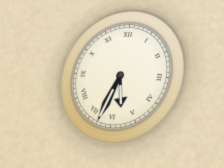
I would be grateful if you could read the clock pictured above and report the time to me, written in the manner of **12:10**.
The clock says **5:33**
